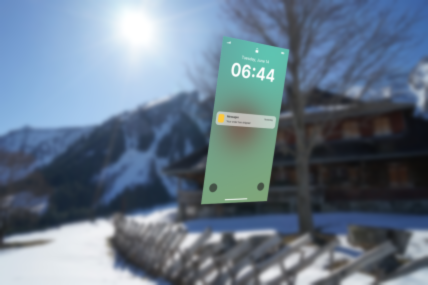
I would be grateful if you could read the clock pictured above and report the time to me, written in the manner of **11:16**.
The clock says **6:44**
